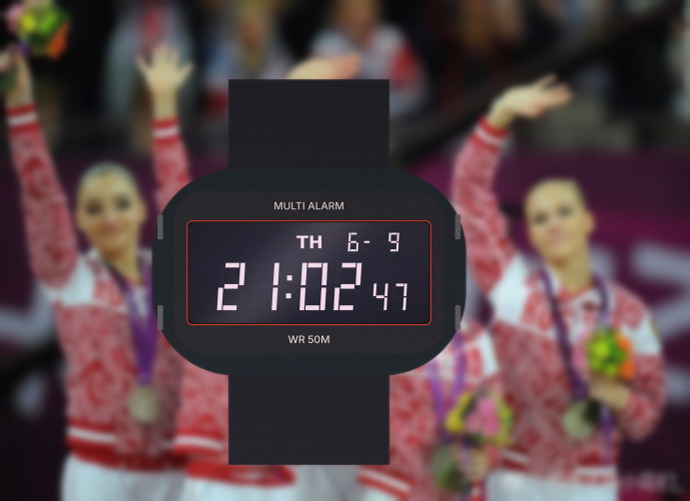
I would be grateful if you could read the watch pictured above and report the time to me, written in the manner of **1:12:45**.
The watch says **21:02:47**
